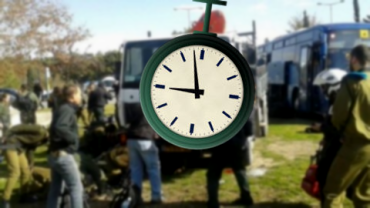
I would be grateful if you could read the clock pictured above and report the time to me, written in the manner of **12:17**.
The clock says **8:58**
